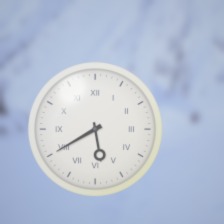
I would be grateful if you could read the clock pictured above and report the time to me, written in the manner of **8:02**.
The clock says **5:40**
